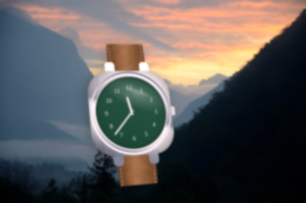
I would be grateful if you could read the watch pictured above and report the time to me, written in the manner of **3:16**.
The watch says **11:37**
